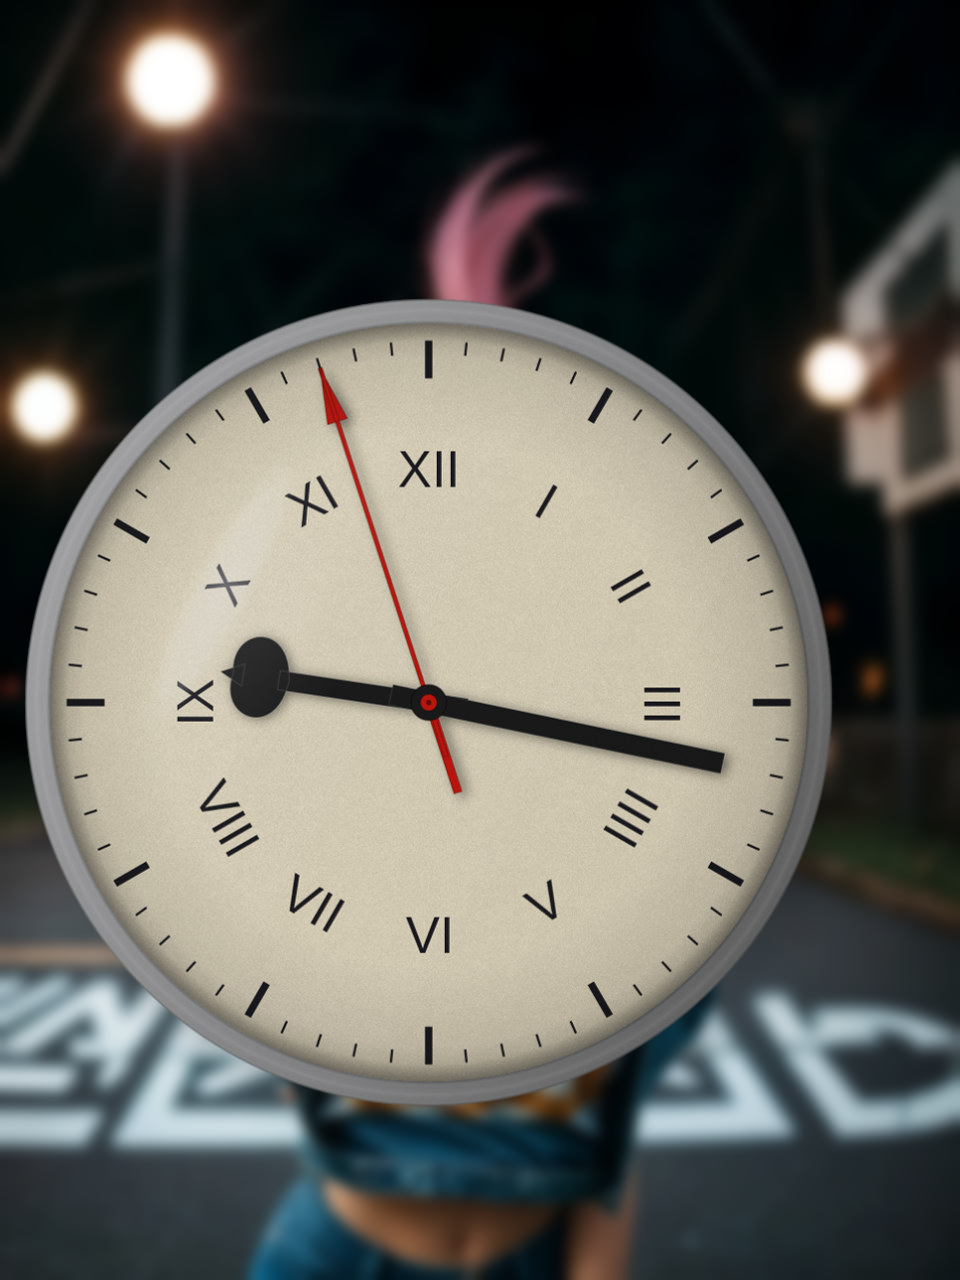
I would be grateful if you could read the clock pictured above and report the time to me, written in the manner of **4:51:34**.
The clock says **9:16:57**
